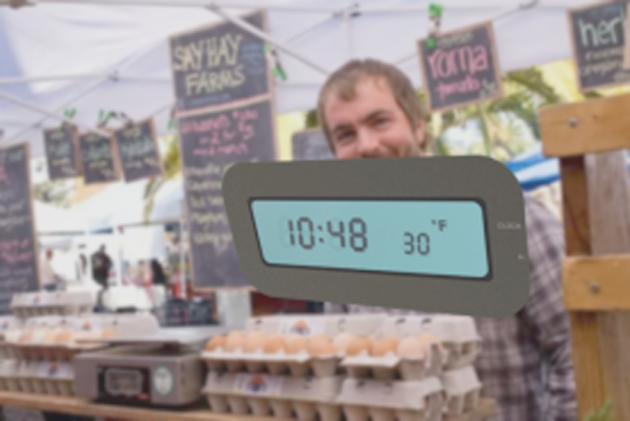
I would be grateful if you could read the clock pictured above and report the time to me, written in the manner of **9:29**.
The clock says **10:48**
